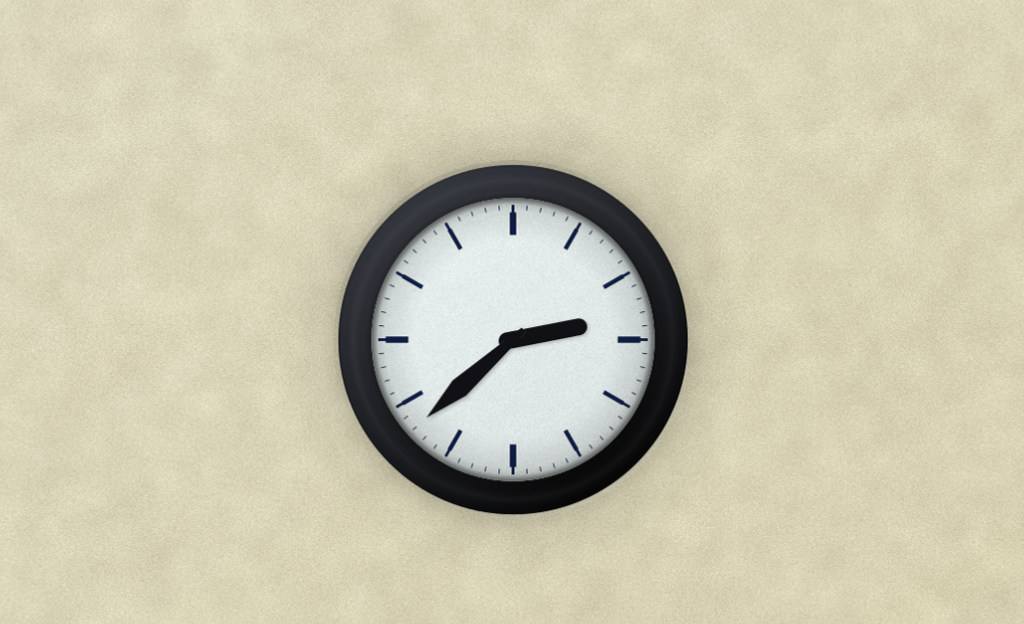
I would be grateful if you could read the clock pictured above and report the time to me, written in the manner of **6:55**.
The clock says **2:38**
